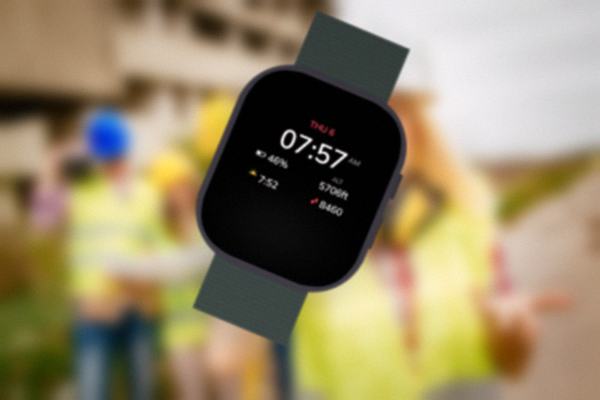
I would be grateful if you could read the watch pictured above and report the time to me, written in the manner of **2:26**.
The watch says **7:57**
